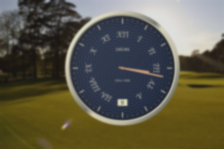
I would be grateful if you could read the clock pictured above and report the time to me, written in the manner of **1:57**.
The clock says **3:17**
